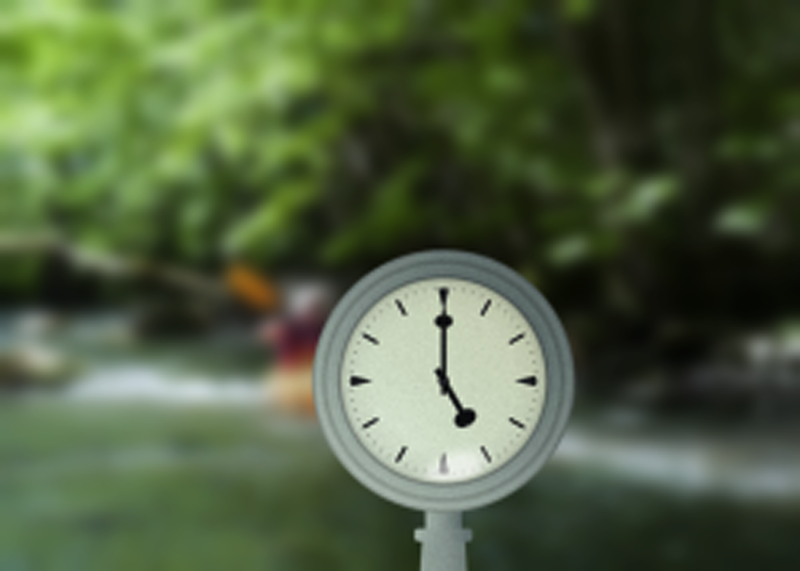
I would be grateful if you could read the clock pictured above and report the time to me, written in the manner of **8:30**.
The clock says **5:00**
